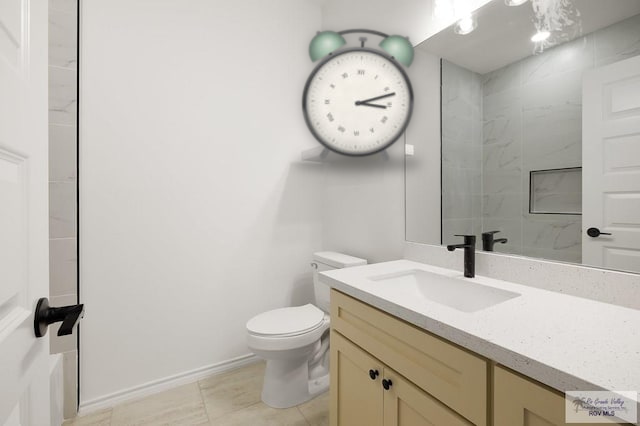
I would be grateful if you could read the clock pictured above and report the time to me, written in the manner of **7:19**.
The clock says **3:12**
